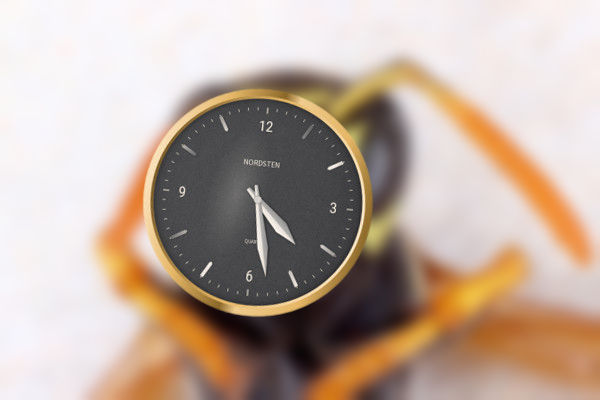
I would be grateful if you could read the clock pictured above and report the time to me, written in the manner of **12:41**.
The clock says **4:28**
